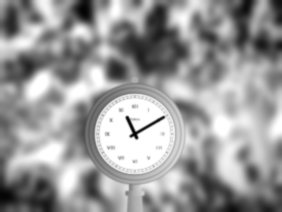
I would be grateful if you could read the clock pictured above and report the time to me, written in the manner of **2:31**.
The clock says **11:10**
